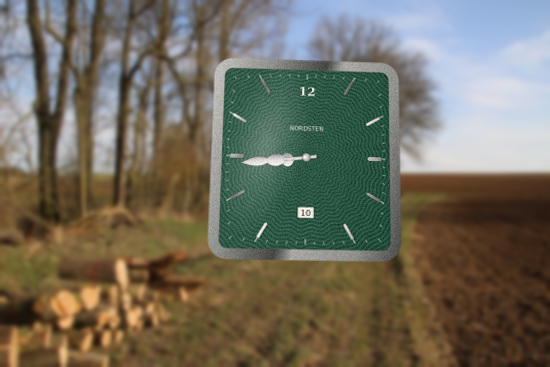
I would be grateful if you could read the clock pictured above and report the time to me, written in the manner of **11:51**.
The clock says **8:44**
